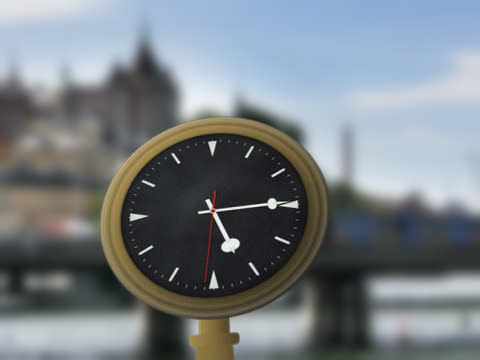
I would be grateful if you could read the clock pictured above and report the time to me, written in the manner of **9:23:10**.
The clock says **5:14:31**
